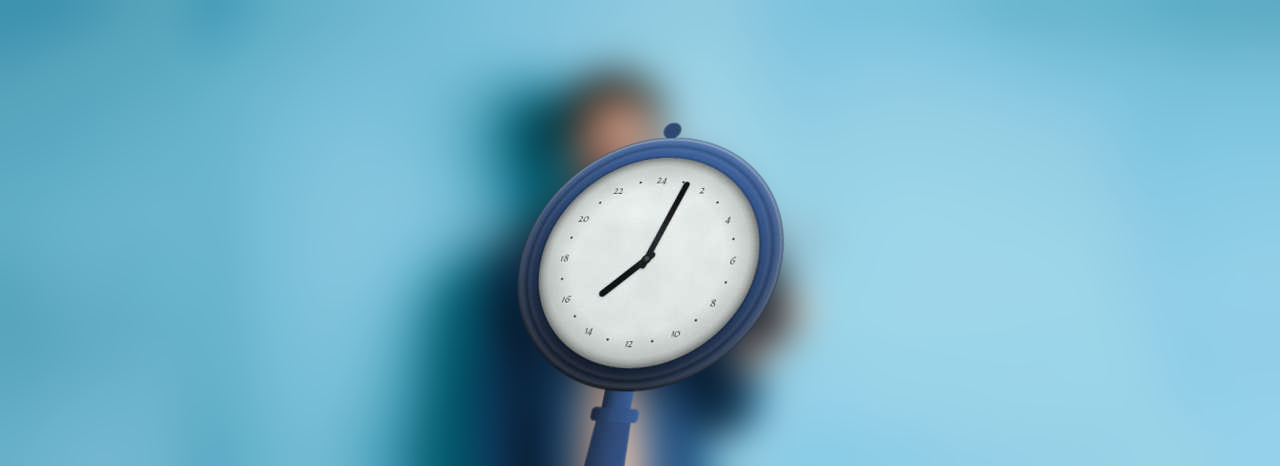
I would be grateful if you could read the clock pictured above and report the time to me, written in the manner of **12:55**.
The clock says **15:03**
